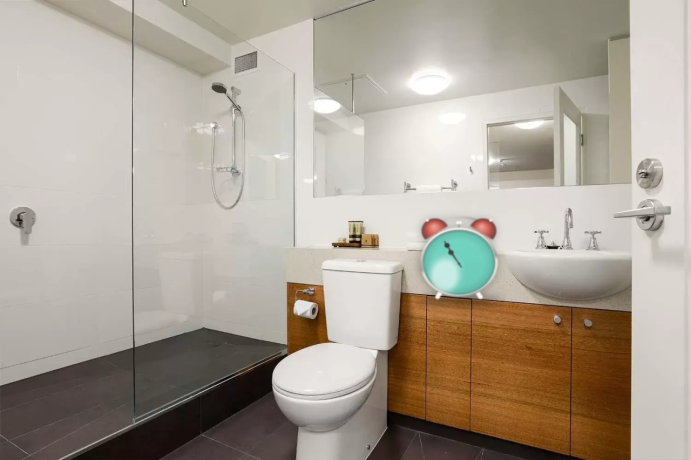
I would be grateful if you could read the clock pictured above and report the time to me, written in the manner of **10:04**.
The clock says **10:55**
